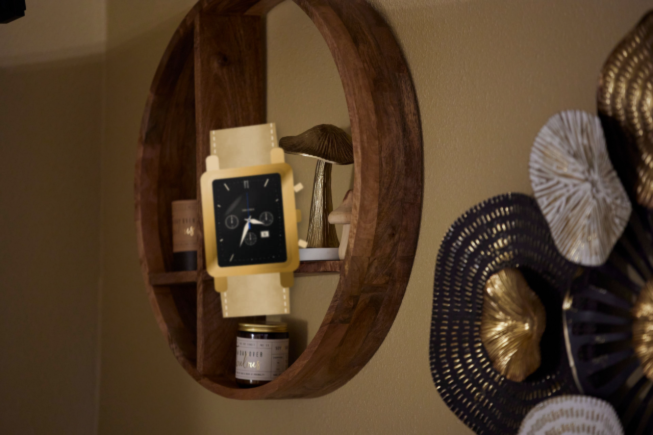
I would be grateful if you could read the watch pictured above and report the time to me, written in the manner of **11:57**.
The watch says **3:34**
